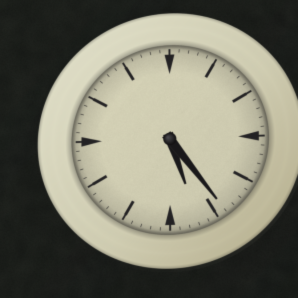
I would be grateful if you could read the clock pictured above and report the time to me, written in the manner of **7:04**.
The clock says **5:24**
